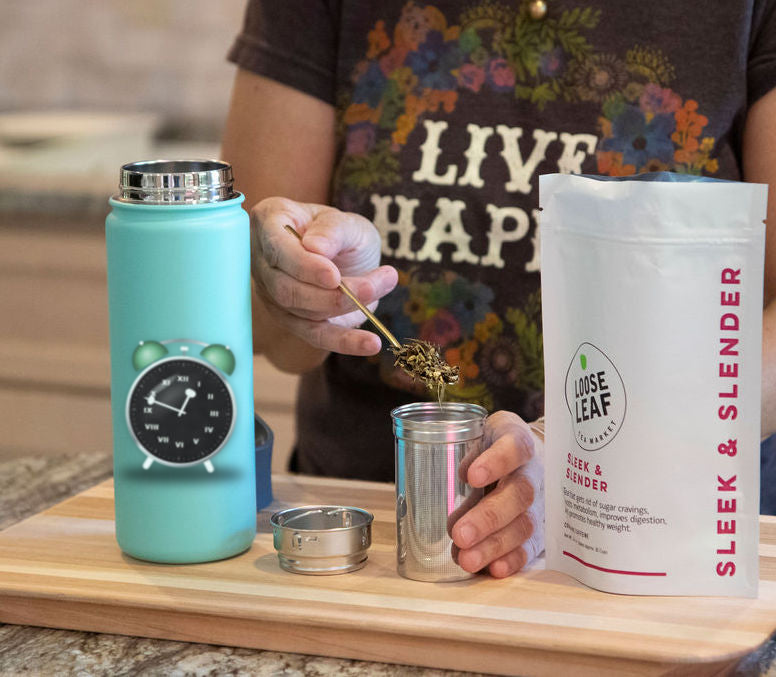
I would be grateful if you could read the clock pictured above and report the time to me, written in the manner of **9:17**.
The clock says **12:48**
